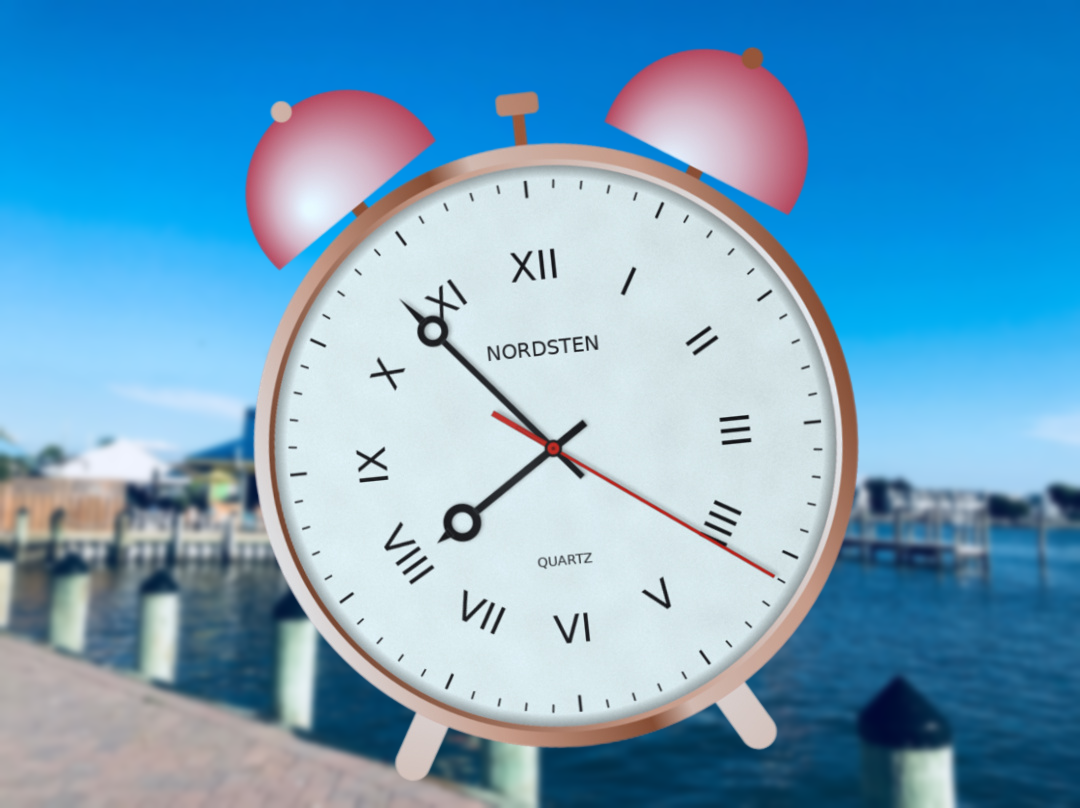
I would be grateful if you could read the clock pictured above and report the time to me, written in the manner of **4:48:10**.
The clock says **7:53:21**
